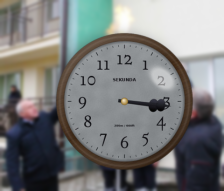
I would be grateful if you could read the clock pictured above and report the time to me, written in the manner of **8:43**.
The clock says **3:16**
